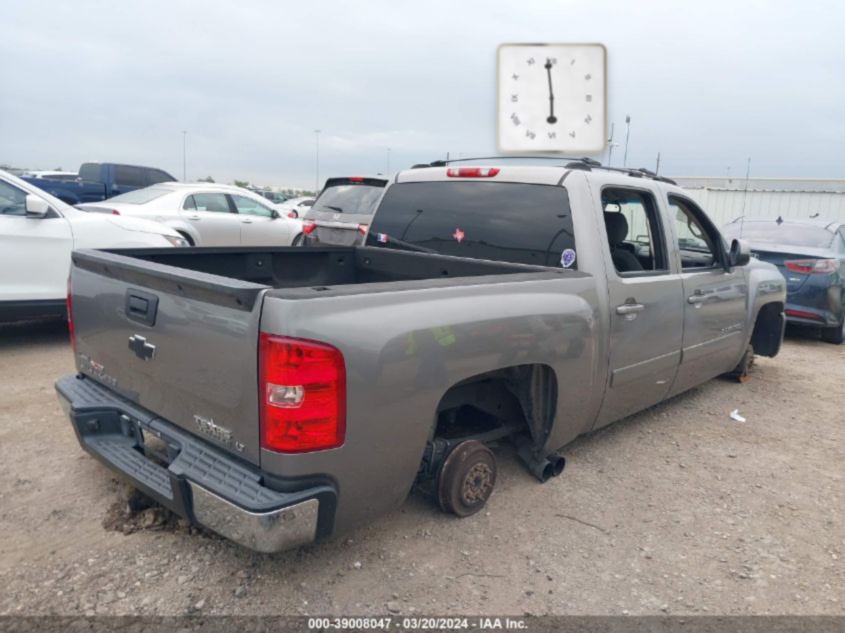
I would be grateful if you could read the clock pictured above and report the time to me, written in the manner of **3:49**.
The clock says **5:59**
